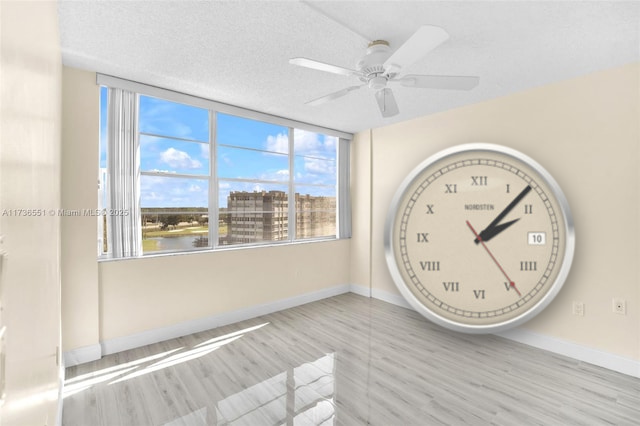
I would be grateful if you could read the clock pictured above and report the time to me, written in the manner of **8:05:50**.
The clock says **2:07:24**
